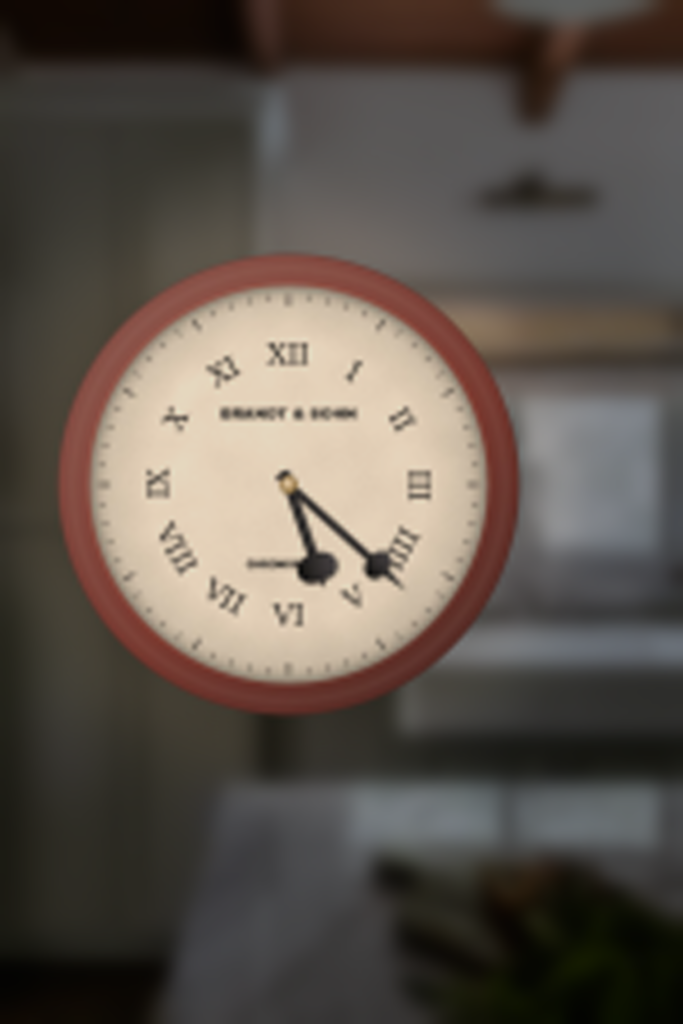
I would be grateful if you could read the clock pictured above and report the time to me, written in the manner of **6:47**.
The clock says **5:22**
